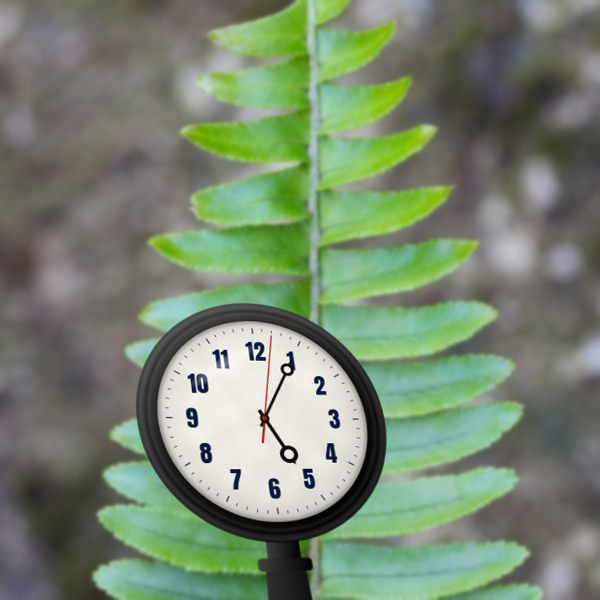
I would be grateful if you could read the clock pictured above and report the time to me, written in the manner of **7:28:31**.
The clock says **5:05:02**
